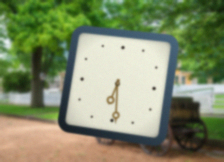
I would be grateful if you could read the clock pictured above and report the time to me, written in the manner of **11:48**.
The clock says **6:29**
